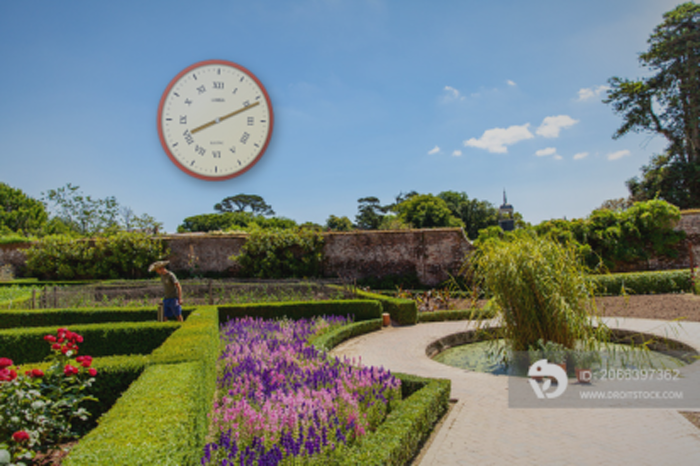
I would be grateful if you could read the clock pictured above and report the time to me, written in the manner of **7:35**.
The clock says **8:11**
